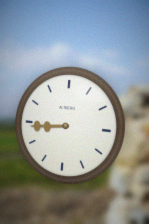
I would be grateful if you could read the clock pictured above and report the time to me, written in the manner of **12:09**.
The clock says **8:44**
